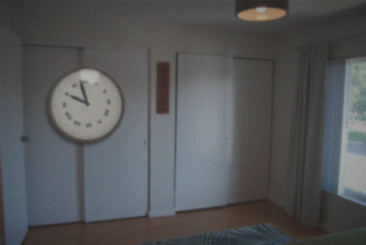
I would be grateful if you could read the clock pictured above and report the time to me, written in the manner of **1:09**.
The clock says **9:58**
